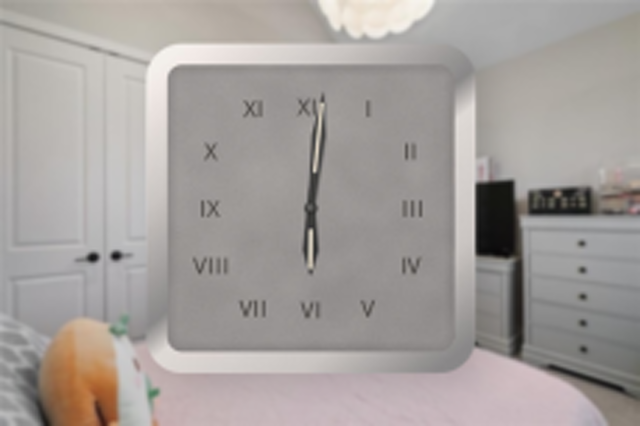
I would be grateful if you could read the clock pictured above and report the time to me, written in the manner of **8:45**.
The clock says **6:01**
